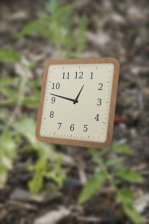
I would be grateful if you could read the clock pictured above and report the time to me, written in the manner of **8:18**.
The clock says **12:47**
